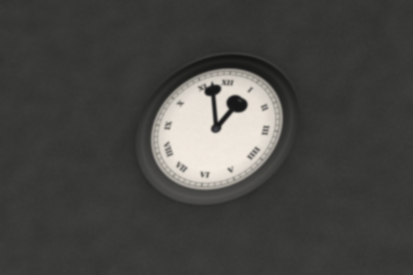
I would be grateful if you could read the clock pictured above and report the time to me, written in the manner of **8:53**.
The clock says **12:57**
